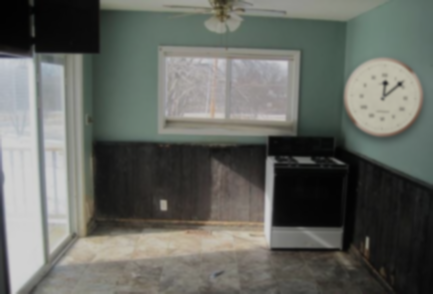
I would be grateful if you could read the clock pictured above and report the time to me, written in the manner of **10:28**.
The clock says **12:08**
